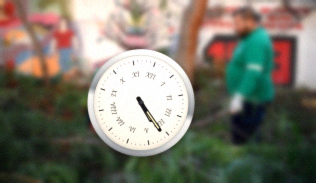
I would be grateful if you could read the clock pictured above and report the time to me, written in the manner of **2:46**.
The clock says **4:21**
